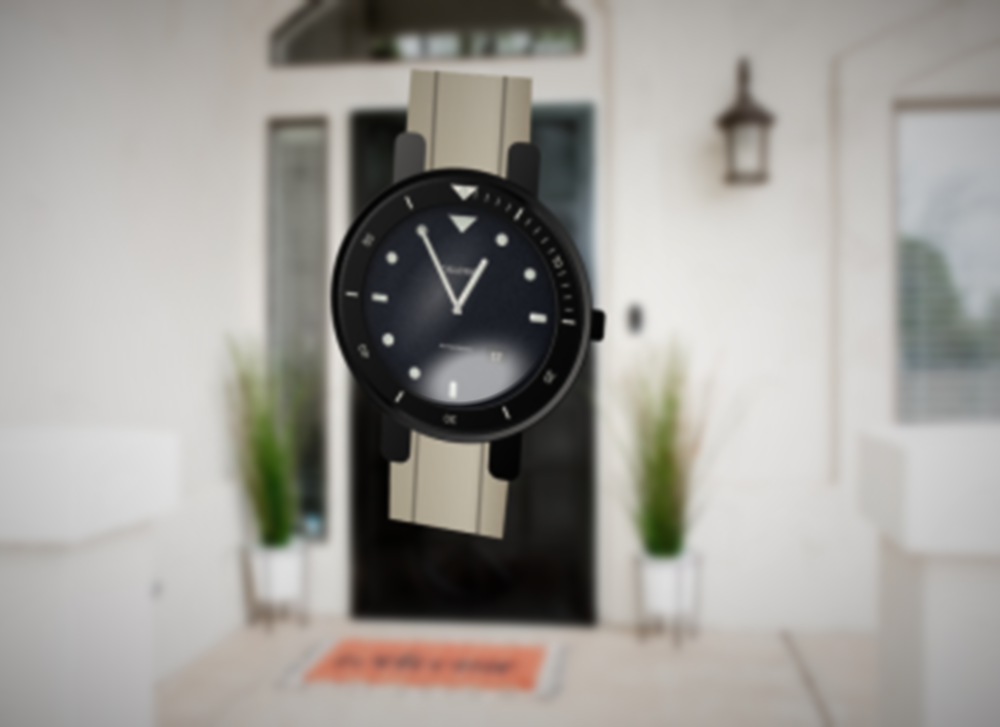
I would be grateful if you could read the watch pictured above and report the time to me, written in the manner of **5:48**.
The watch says **12:55**
